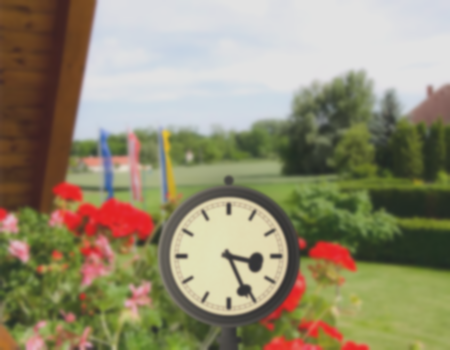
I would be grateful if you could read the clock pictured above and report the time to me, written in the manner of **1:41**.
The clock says **3:26**
